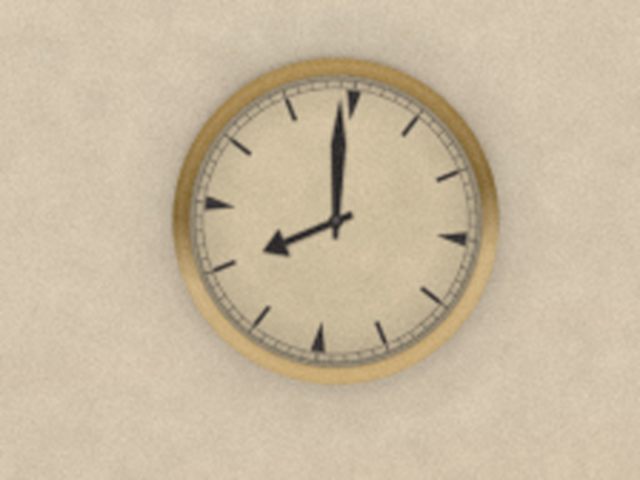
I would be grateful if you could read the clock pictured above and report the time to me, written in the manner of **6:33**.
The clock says **7:59**
